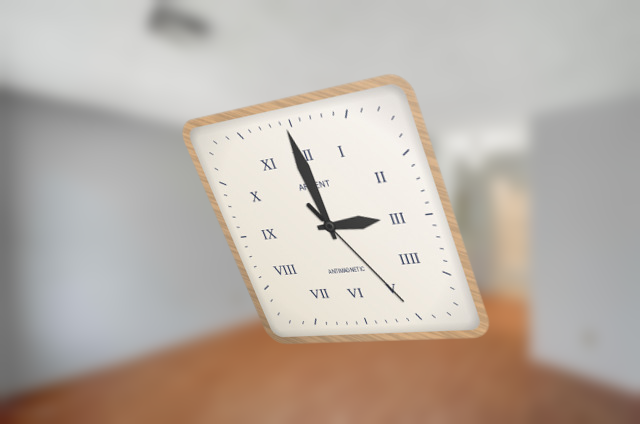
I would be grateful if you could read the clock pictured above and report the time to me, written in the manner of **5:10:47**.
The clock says **2:59:25**
